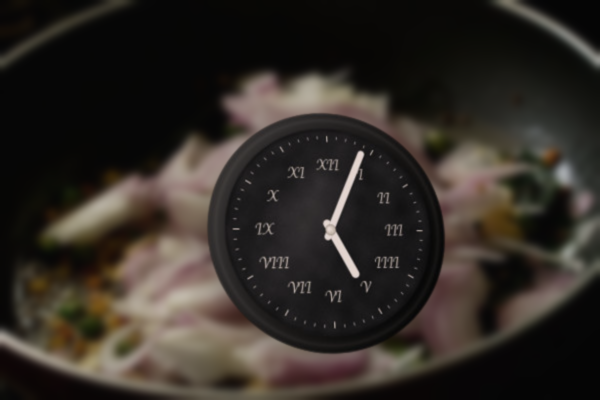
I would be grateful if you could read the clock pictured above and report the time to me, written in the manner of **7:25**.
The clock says **5:04**
